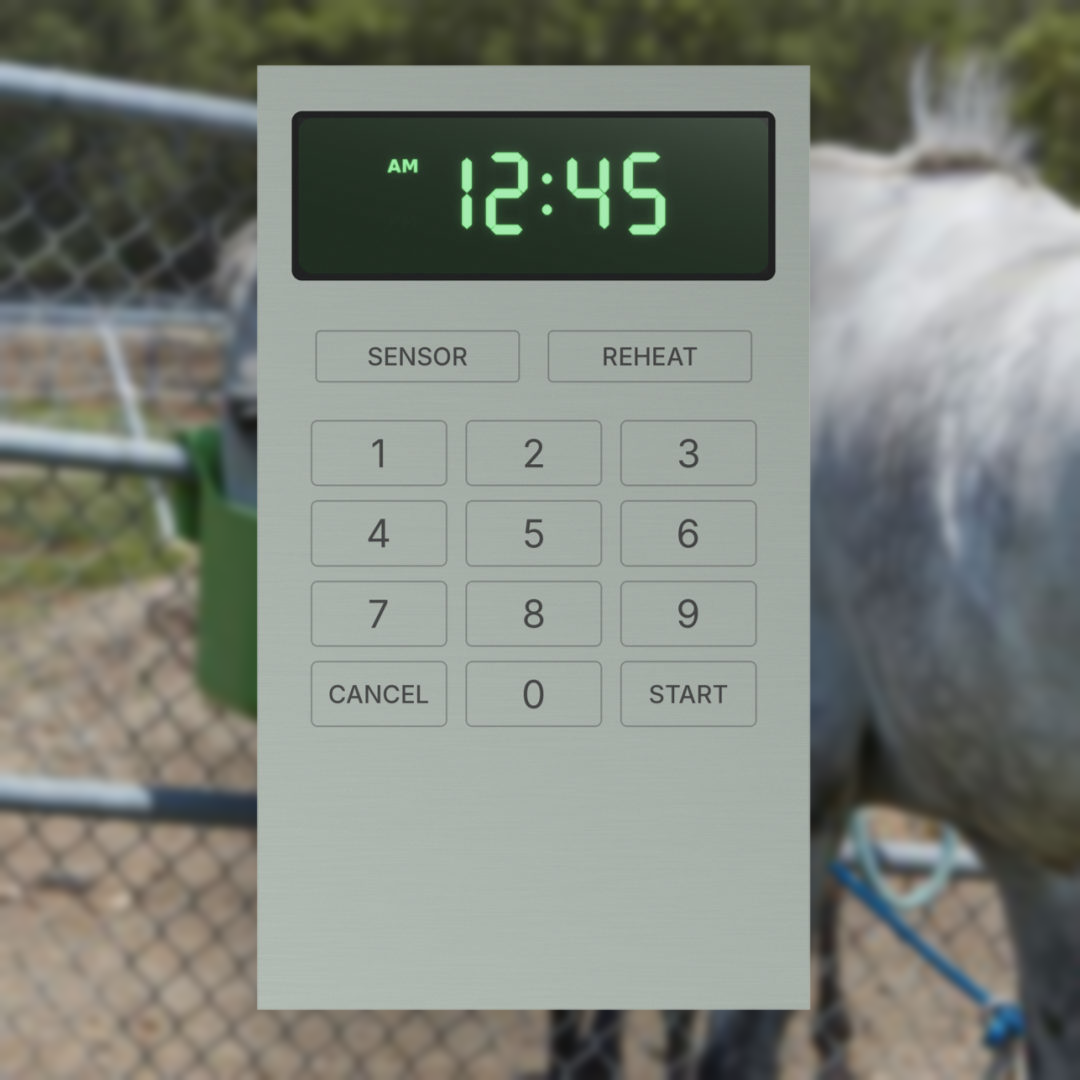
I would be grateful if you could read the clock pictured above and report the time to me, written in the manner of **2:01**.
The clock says **12:45**
